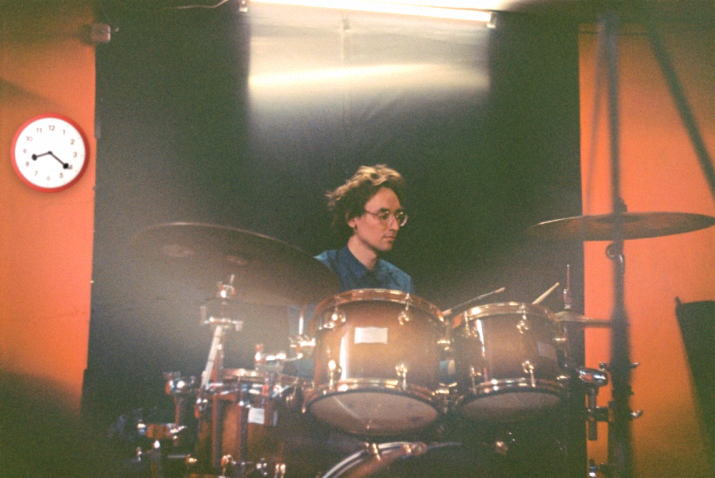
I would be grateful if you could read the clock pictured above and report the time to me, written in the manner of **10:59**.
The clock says **8:21**
